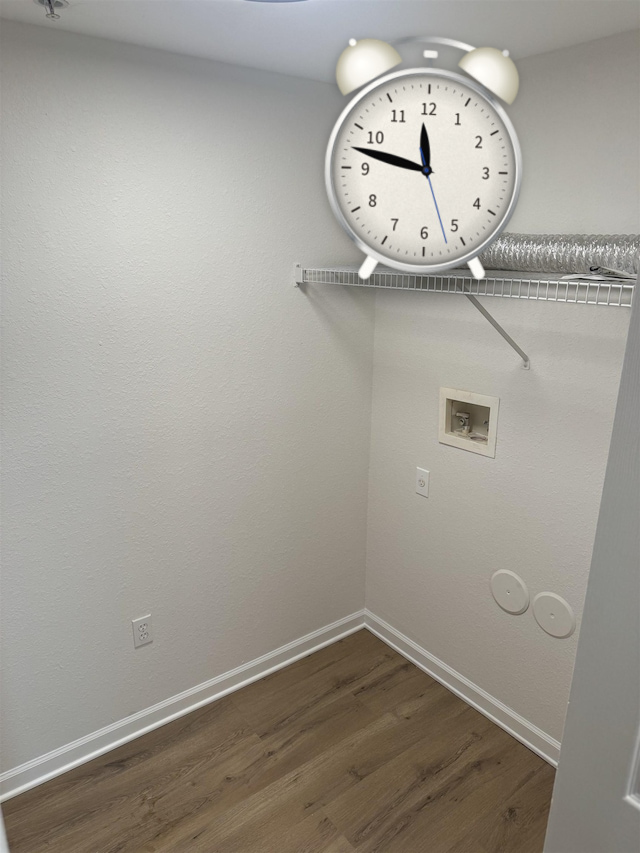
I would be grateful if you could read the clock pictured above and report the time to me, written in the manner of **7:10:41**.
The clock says **11:47:27**
